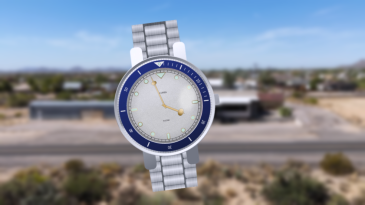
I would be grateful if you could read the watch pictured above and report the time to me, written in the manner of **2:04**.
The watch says **3:57**
